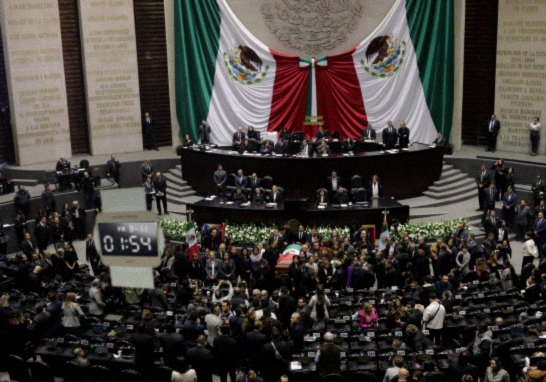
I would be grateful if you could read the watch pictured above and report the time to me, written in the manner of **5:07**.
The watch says **1:54**
